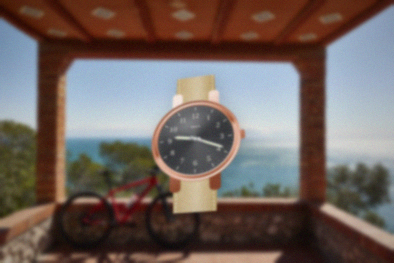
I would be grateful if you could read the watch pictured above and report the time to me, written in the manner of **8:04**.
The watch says **9:19**
